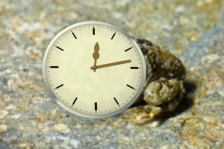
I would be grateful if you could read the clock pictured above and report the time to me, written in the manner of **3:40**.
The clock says **12:13**
